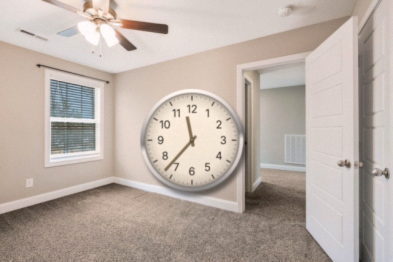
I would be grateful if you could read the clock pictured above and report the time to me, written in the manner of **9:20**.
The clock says **11:37**
